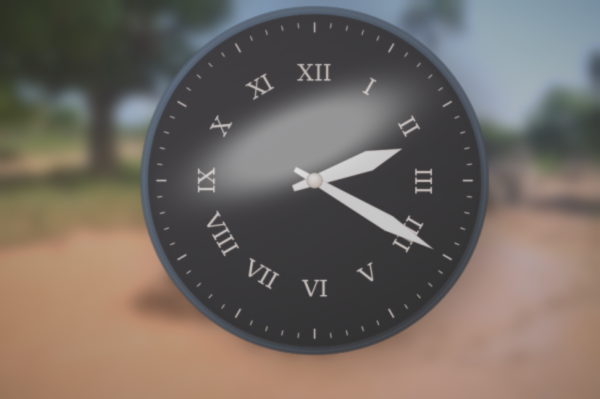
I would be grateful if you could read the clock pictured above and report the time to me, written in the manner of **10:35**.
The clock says **2:20**
